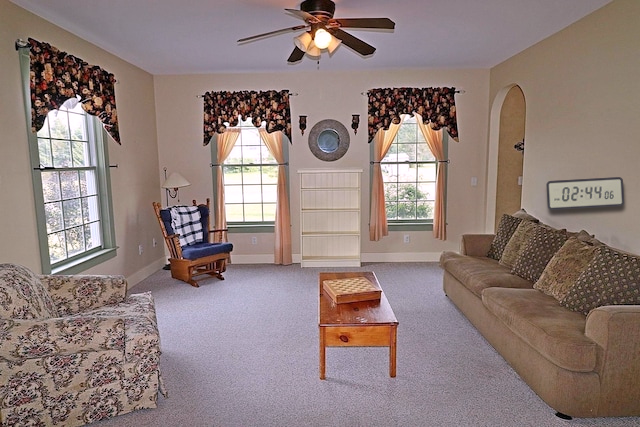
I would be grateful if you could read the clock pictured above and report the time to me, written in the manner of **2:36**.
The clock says **2:44**
